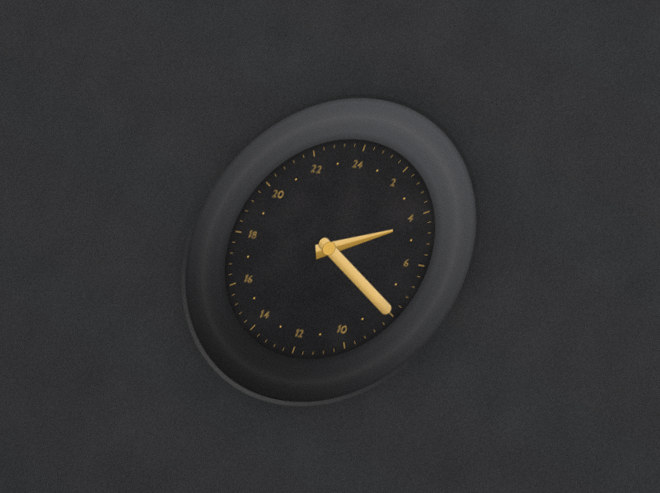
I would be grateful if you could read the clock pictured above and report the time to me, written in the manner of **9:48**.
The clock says **4:20**
